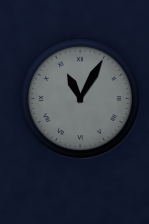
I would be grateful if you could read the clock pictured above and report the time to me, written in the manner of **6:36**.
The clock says **11:05**
